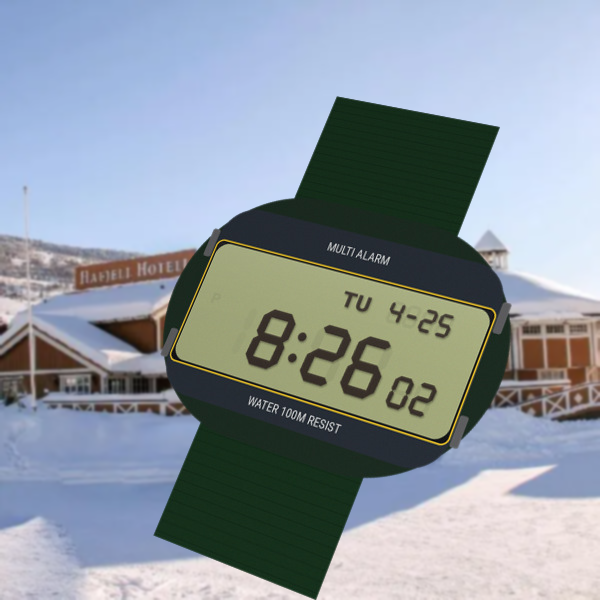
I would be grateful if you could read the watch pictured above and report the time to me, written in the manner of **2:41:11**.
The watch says **8:26:02**
